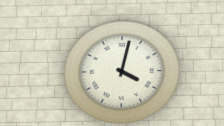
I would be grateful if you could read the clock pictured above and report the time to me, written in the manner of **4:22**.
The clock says **4:02**
